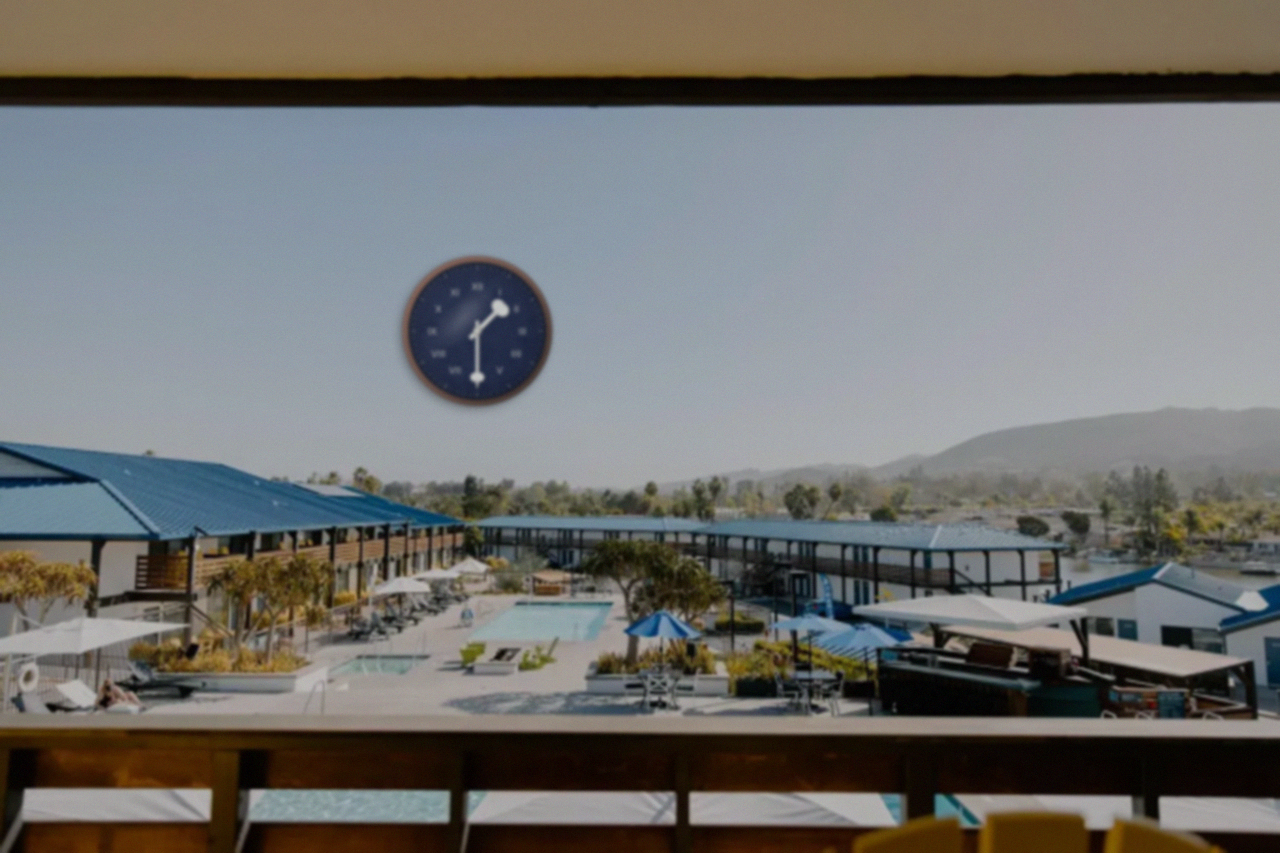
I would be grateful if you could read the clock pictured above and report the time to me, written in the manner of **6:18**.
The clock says **1:30**
